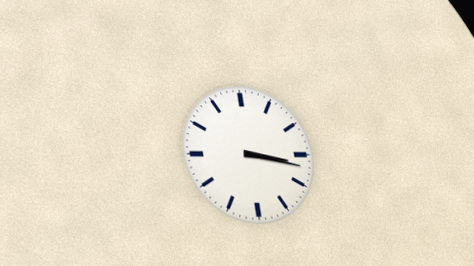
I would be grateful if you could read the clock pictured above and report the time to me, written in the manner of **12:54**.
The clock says **3:17**
